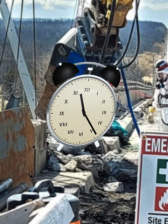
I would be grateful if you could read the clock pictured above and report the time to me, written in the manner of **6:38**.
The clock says **11:24**
